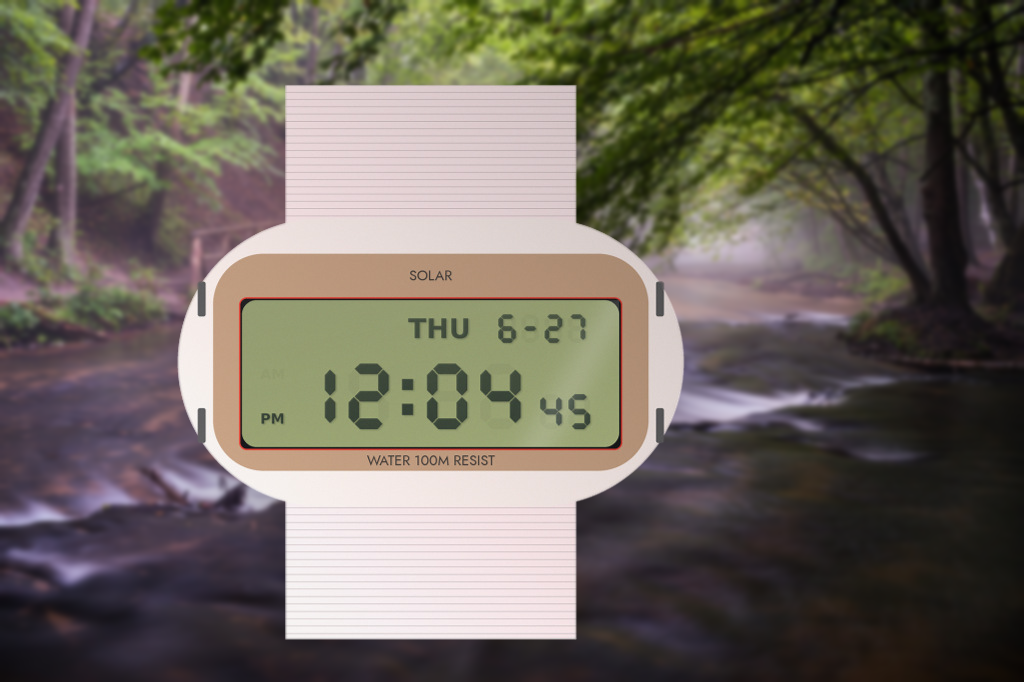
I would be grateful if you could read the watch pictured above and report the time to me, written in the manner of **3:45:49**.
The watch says **12:04:45**
